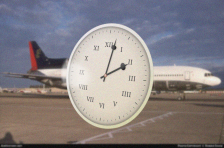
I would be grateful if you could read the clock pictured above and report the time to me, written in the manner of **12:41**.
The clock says **2:02**
